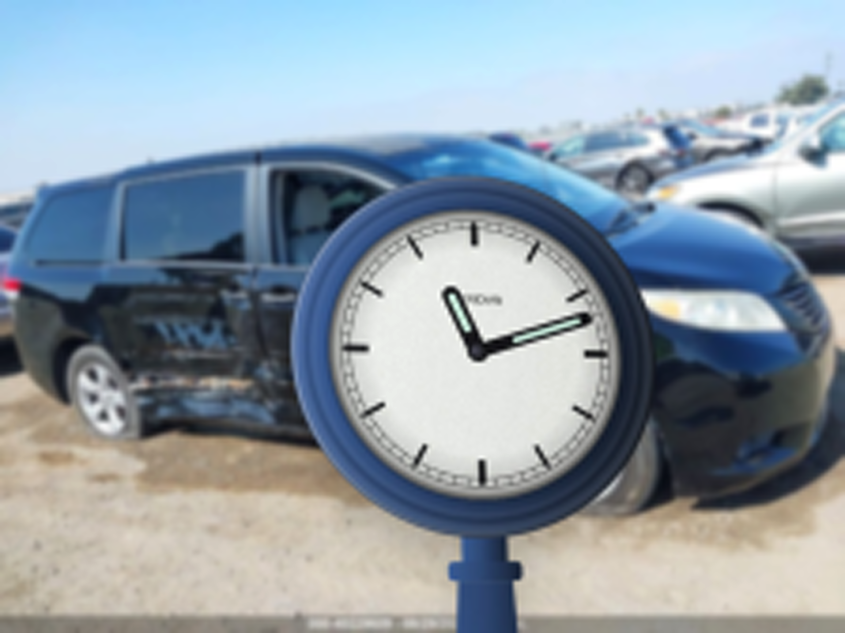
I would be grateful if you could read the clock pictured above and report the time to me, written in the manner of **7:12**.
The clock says **11:12**
